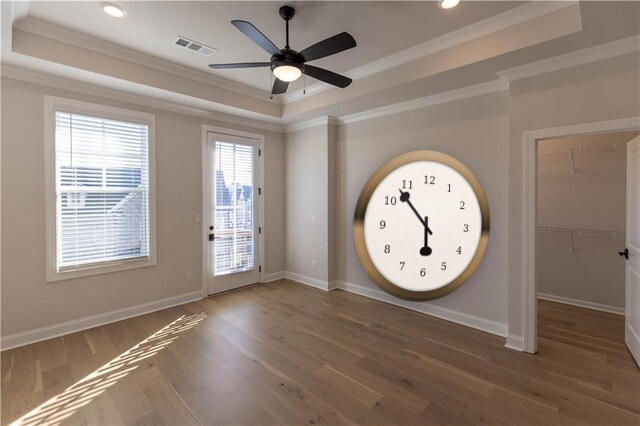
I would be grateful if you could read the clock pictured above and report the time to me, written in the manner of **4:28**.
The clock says **5:53**
